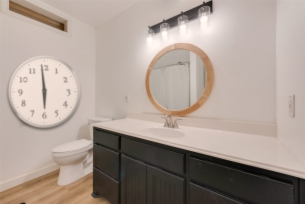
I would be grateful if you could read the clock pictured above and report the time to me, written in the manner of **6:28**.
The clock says **5:59**
